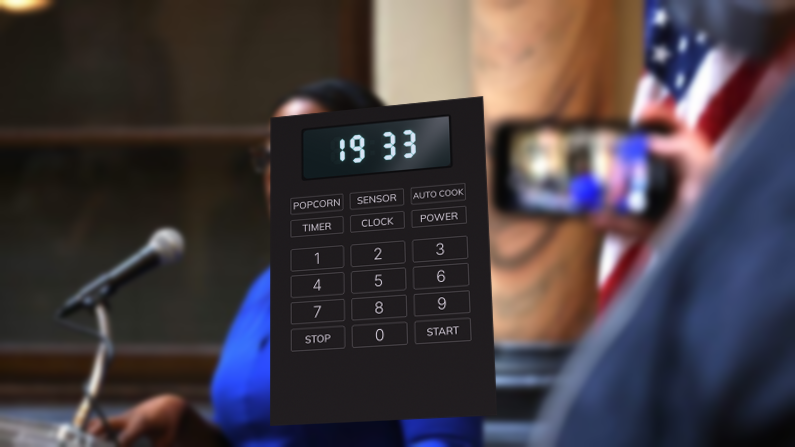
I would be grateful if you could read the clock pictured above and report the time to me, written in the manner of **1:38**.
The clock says **19:33**
